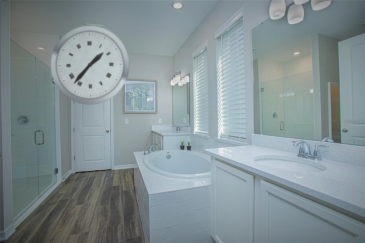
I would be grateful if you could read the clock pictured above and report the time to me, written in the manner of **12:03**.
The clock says **1:37**
